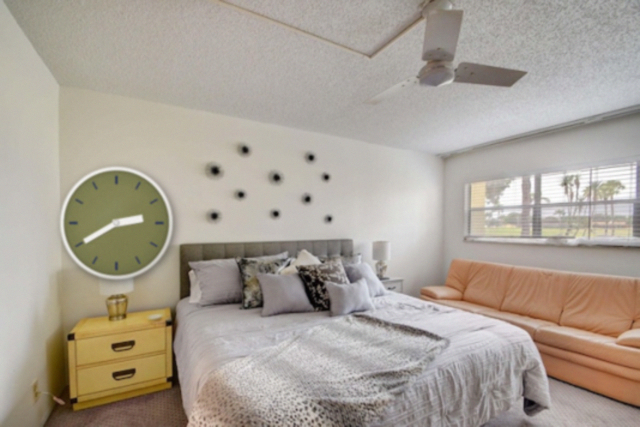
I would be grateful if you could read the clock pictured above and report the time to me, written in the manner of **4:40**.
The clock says **2:40**
